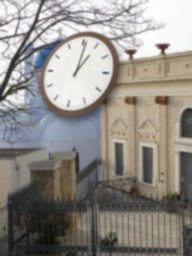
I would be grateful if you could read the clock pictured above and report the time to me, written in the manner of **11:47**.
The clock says **1:01**
